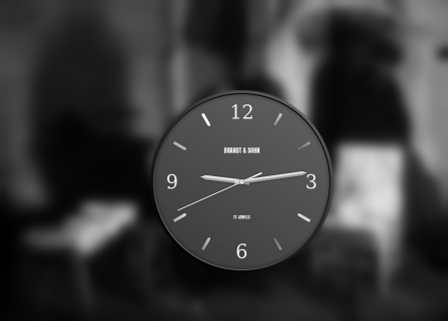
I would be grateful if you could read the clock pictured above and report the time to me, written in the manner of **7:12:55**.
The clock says **9:13:41**
